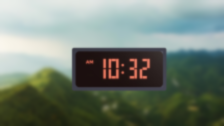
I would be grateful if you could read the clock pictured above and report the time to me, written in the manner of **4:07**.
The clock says **10:32**
